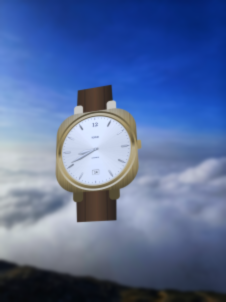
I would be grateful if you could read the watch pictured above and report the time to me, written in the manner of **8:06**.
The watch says **8:41**
